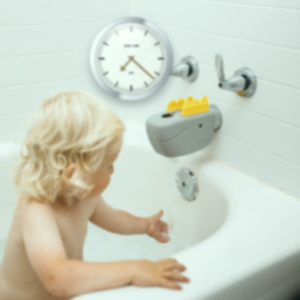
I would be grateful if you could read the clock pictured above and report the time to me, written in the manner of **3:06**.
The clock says **7:22**
